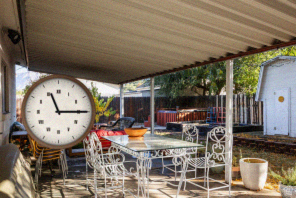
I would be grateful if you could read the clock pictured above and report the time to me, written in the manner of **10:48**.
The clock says **11:15**
